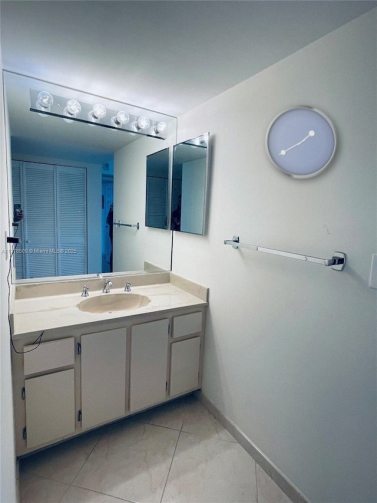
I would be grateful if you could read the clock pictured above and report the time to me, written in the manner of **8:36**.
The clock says **1:40**
